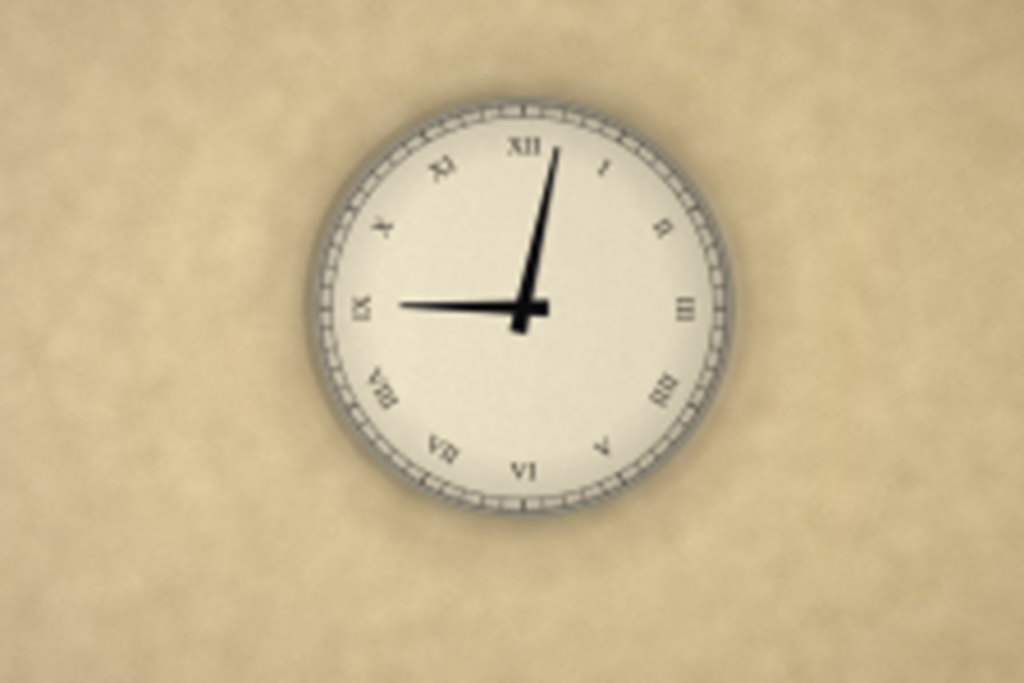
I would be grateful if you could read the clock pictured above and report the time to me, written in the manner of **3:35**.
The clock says **9:02**
